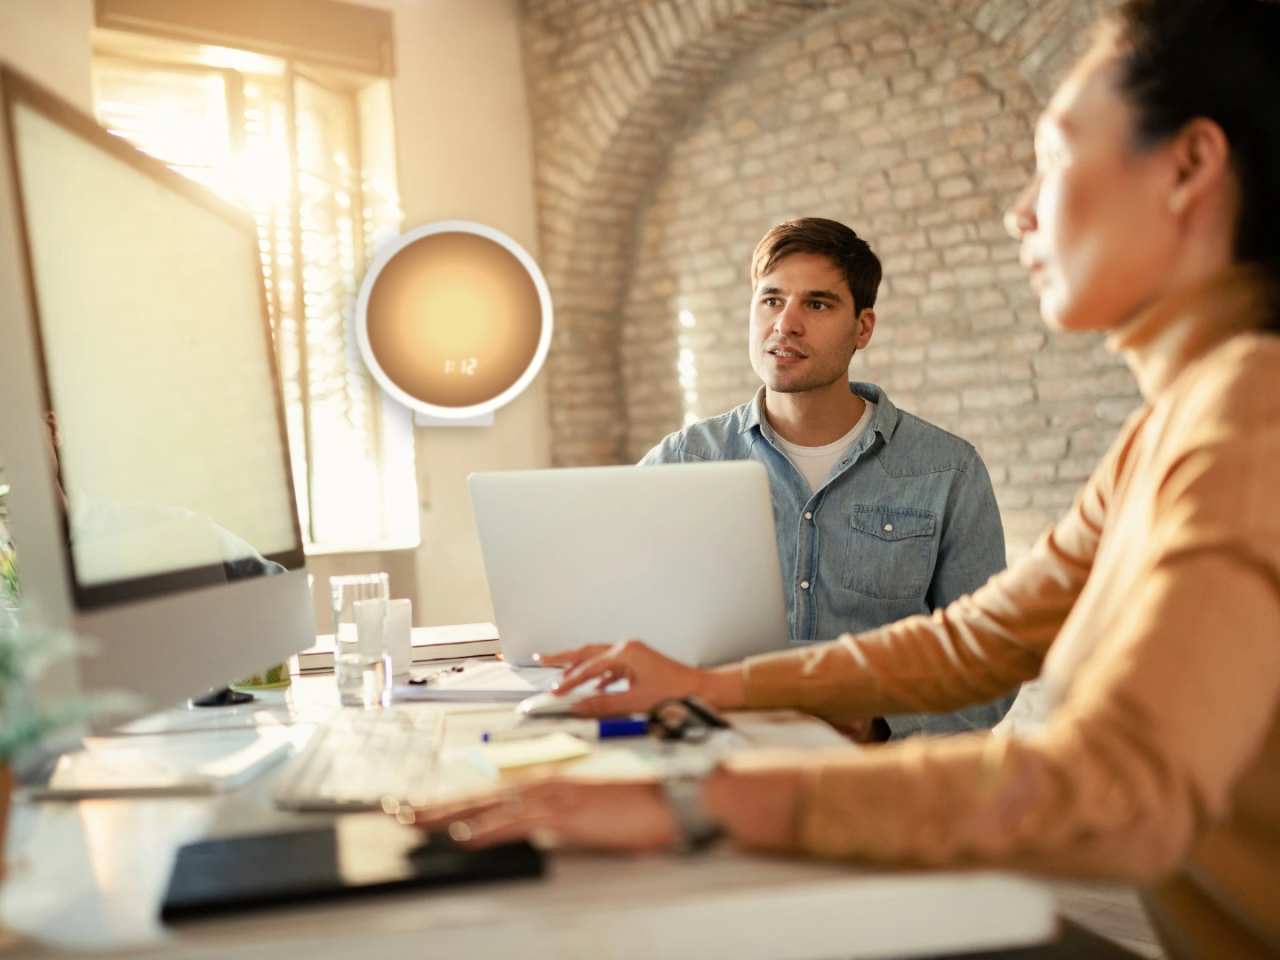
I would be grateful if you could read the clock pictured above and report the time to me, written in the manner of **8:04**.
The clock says **1:12**
